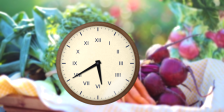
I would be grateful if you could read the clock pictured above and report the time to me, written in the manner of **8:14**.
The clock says **5:40**
